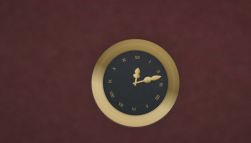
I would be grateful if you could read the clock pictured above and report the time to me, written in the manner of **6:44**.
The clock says **12:12**
